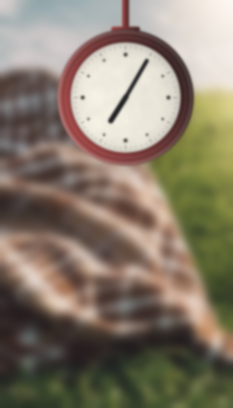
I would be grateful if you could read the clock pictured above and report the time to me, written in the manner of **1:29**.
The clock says **7:05**
